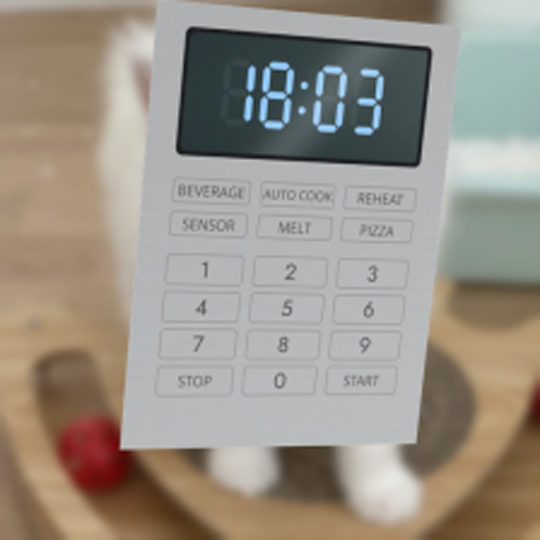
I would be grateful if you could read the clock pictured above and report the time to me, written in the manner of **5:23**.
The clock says **18:03**
